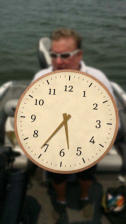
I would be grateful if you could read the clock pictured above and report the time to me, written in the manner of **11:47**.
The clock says **5:36**
